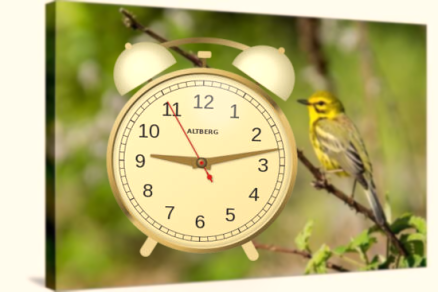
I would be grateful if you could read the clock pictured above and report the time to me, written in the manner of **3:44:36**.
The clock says **9:12:55**
